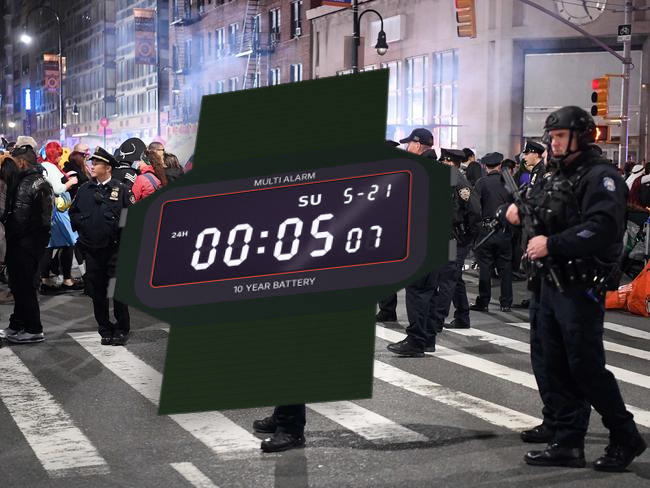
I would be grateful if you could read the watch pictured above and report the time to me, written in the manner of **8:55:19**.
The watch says **0:05:07**
